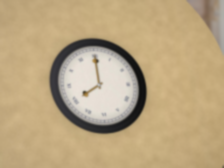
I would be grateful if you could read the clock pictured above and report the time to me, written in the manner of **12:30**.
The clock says **8:00**
